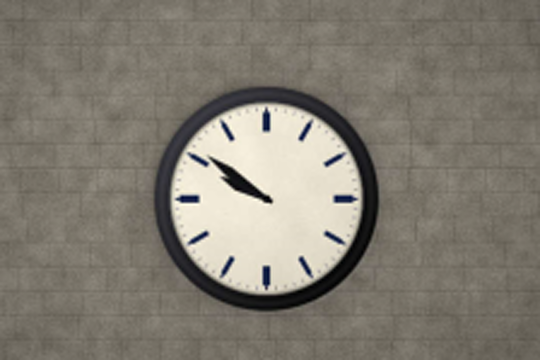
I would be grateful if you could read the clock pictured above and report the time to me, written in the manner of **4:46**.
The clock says **9:51**
